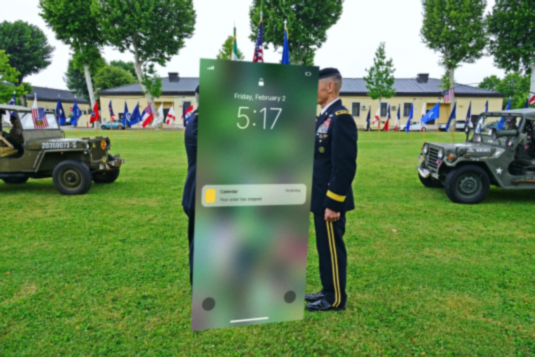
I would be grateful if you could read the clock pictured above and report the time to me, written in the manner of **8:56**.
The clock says **5:17**
